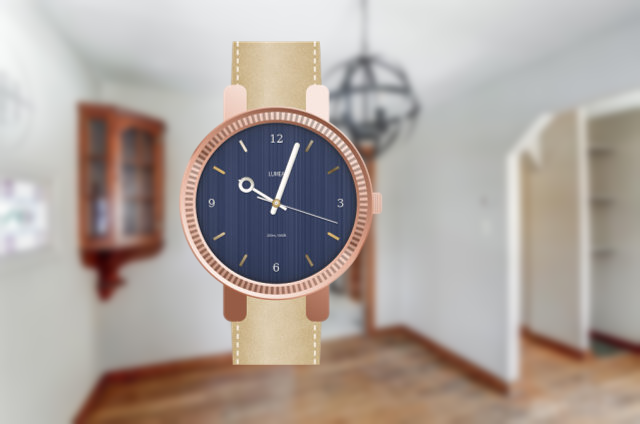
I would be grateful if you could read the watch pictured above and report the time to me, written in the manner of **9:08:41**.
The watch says **10:03:18**
